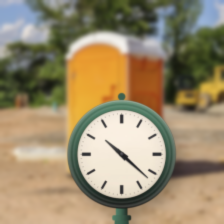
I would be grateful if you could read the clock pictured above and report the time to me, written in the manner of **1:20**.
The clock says **10:22**
